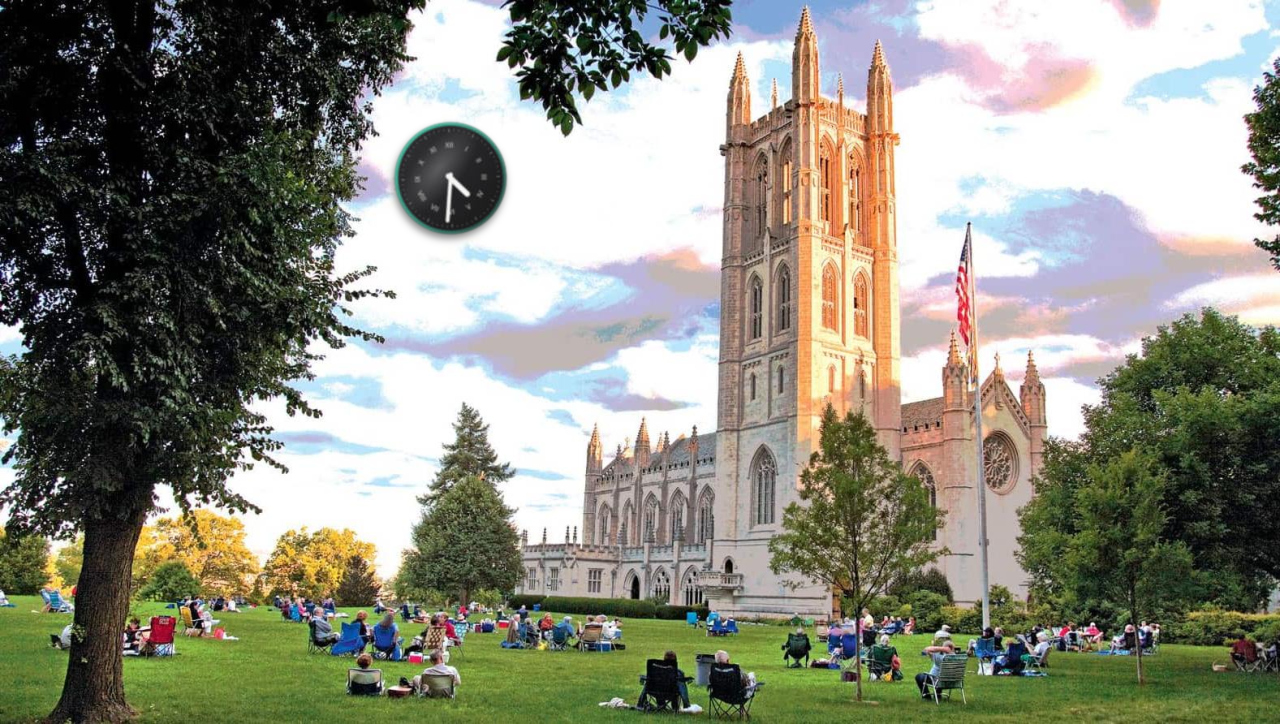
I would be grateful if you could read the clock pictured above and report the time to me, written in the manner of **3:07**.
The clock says **4:31**
